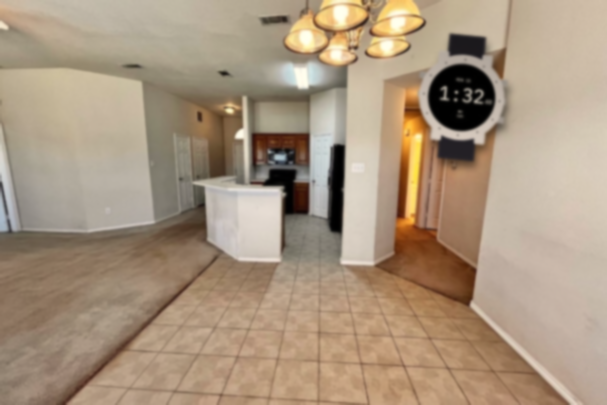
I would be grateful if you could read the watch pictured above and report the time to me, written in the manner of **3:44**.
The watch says **1:32**
